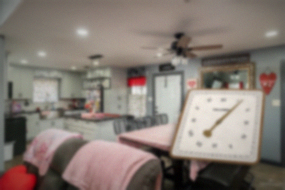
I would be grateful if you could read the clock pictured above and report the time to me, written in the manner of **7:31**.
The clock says **7:06**
